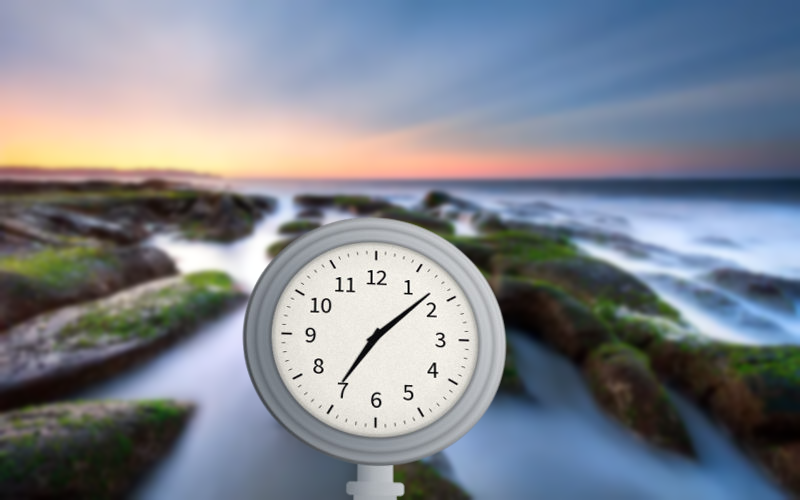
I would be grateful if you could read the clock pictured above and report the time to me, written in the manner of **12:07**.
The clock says **7:08**
